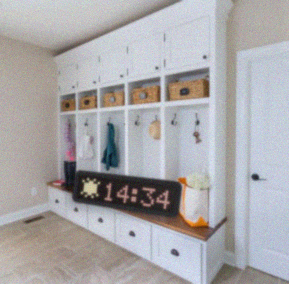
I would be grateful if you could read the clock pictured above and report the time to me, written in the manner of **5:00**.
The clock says **14:34**
